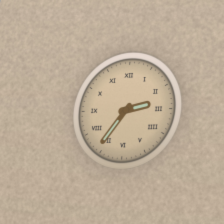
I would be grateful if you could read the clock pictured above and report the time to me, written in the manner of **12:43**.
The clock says **2:36**
